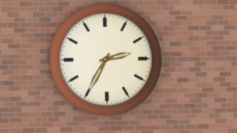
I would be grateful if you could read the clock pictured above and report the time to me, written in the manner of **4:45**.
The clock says **2:35**
